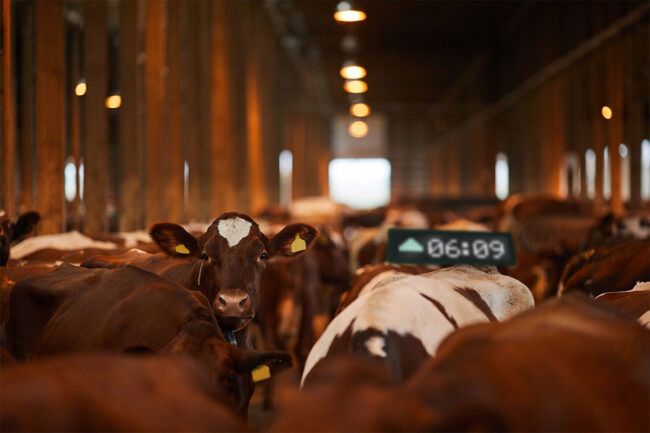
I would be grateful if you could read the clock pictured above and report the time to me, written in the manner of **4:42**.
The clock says **6:09**
